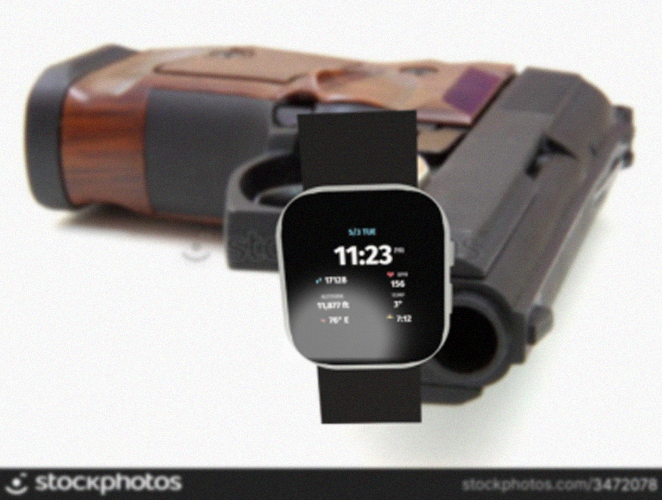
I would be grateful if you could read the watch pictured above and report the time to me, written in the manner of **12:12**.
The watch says **11:23**
